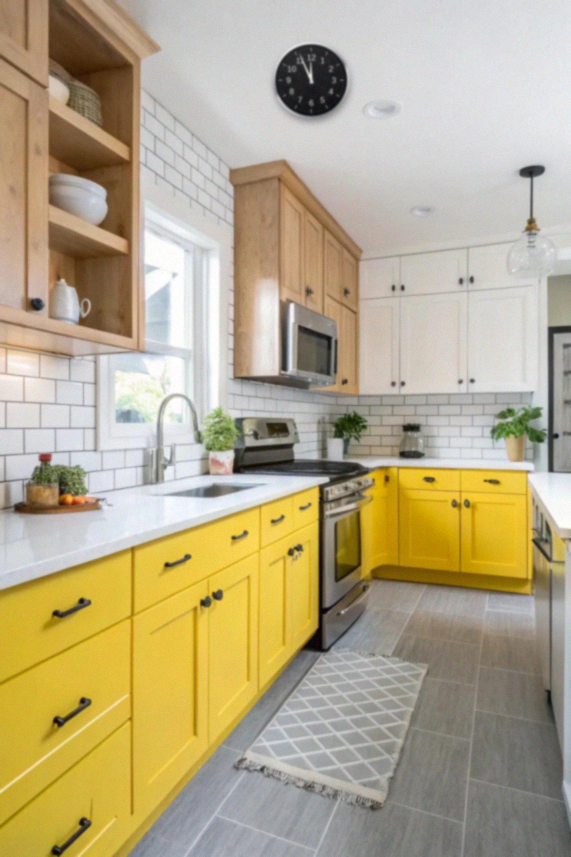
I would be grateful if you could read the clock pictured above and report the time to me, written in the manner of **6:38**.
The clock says **11:56**
